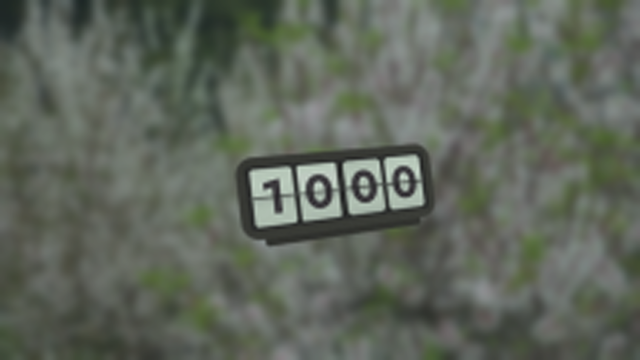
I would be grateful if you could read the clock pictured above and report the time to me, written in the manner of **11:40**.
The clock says **10:00**
